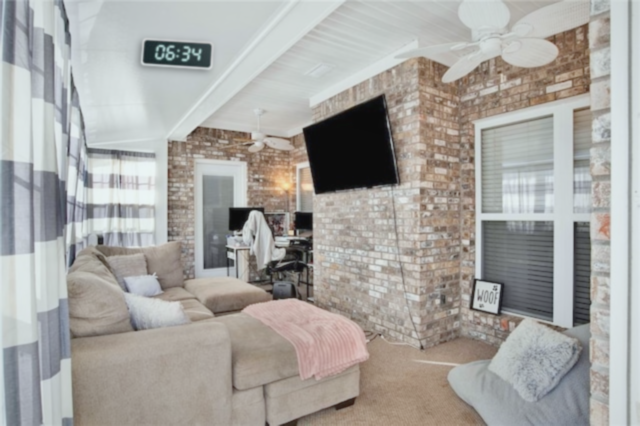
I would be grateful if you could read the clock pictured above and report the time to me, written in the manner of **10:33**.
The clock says **6:34**
